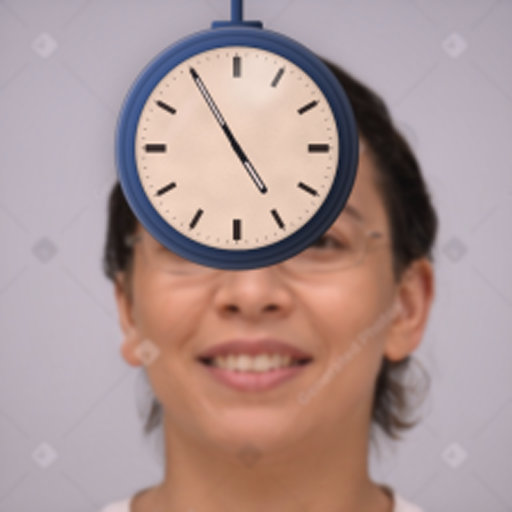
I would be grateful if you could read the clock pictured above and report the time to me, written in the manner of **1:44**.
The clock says **4:55**
